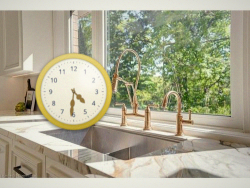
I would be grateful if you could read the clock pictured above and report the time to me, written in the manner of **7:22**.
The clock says **4:31**
